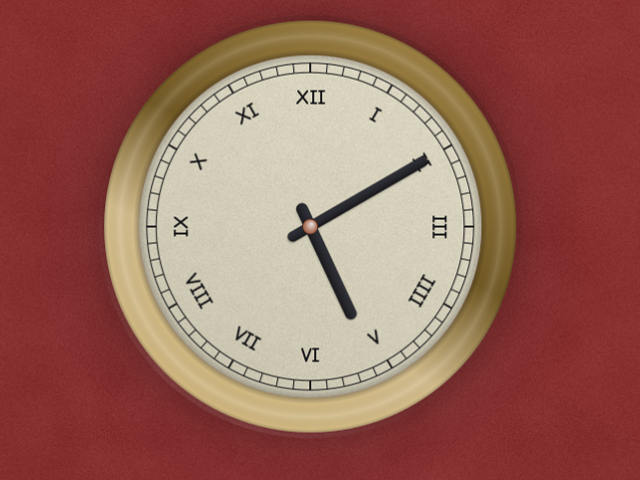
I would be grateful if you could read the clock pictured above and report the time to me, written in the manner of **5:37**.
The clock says **5:10**
